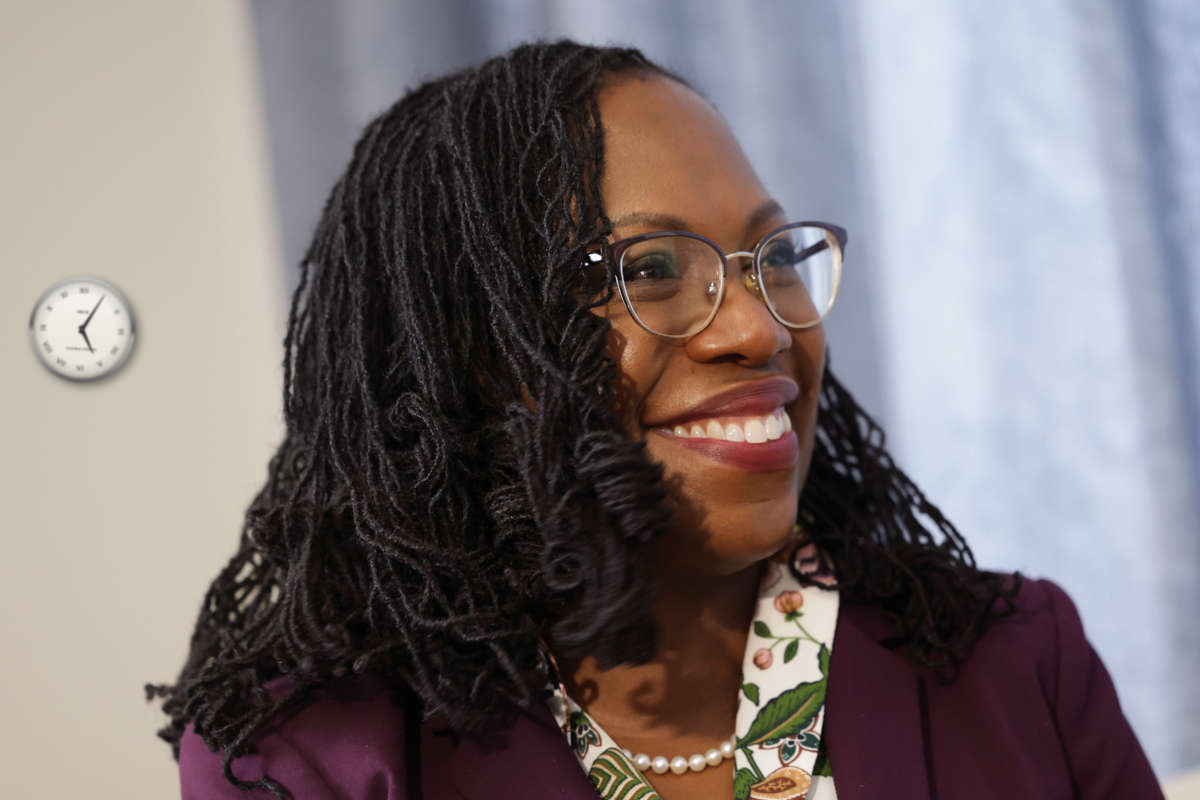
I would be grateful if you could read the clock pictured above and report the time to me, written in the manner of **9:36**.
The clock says **5:05**
